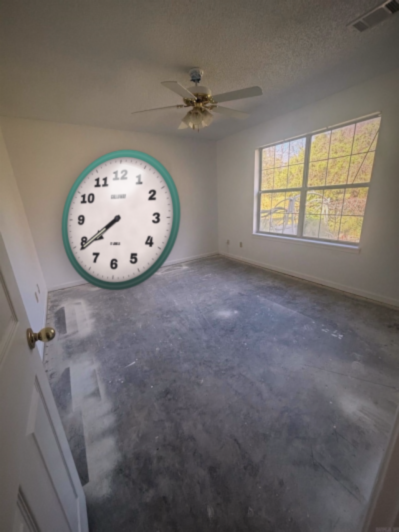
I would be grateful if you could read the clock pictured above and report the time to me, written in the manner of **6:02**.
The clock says **7:39**
